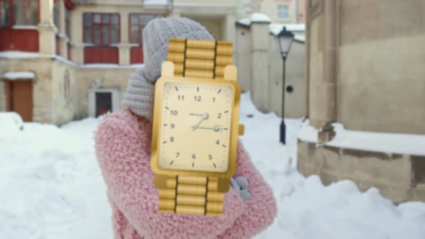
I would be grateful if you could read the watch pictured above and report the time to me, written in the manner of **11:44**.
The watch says **1:15**
